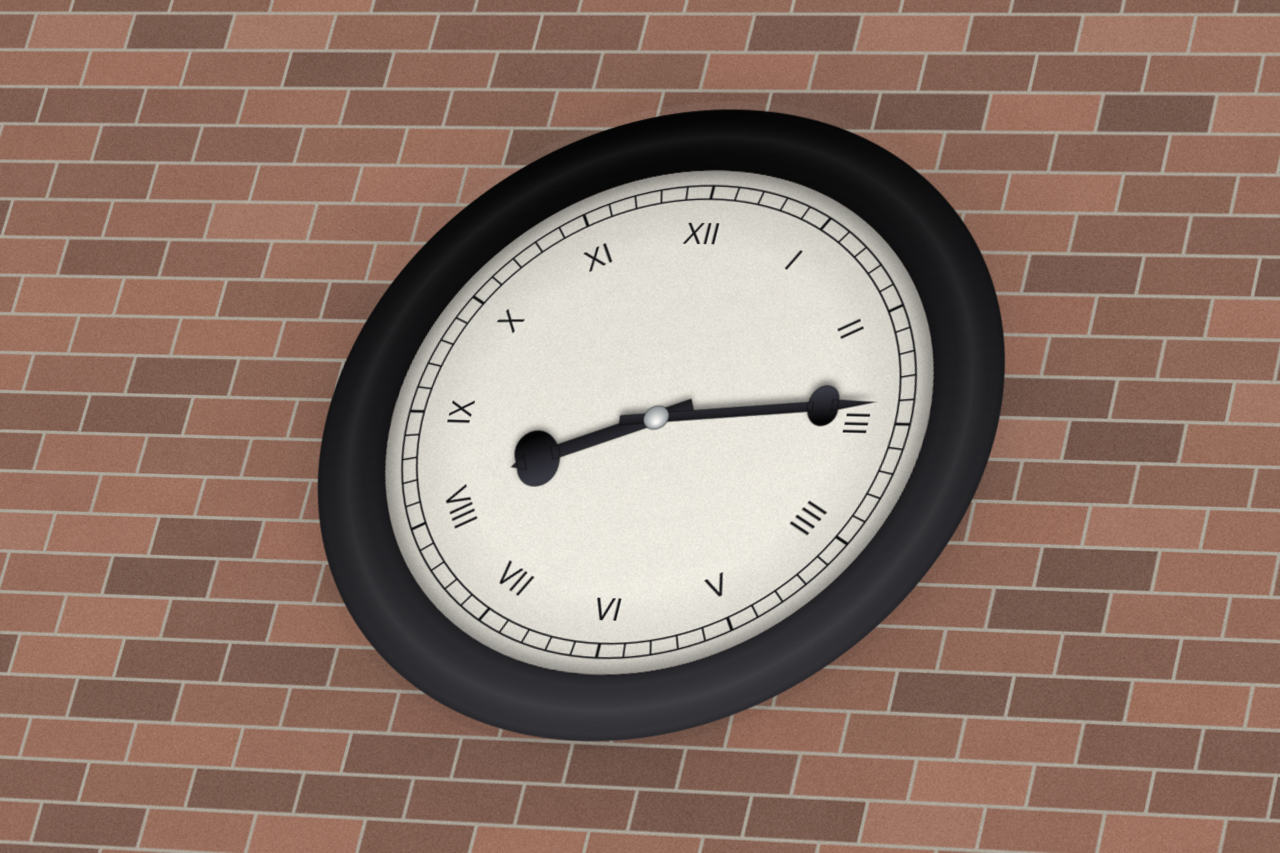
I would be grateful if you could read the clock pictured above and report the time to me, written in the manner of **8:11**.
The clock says **8:14**
